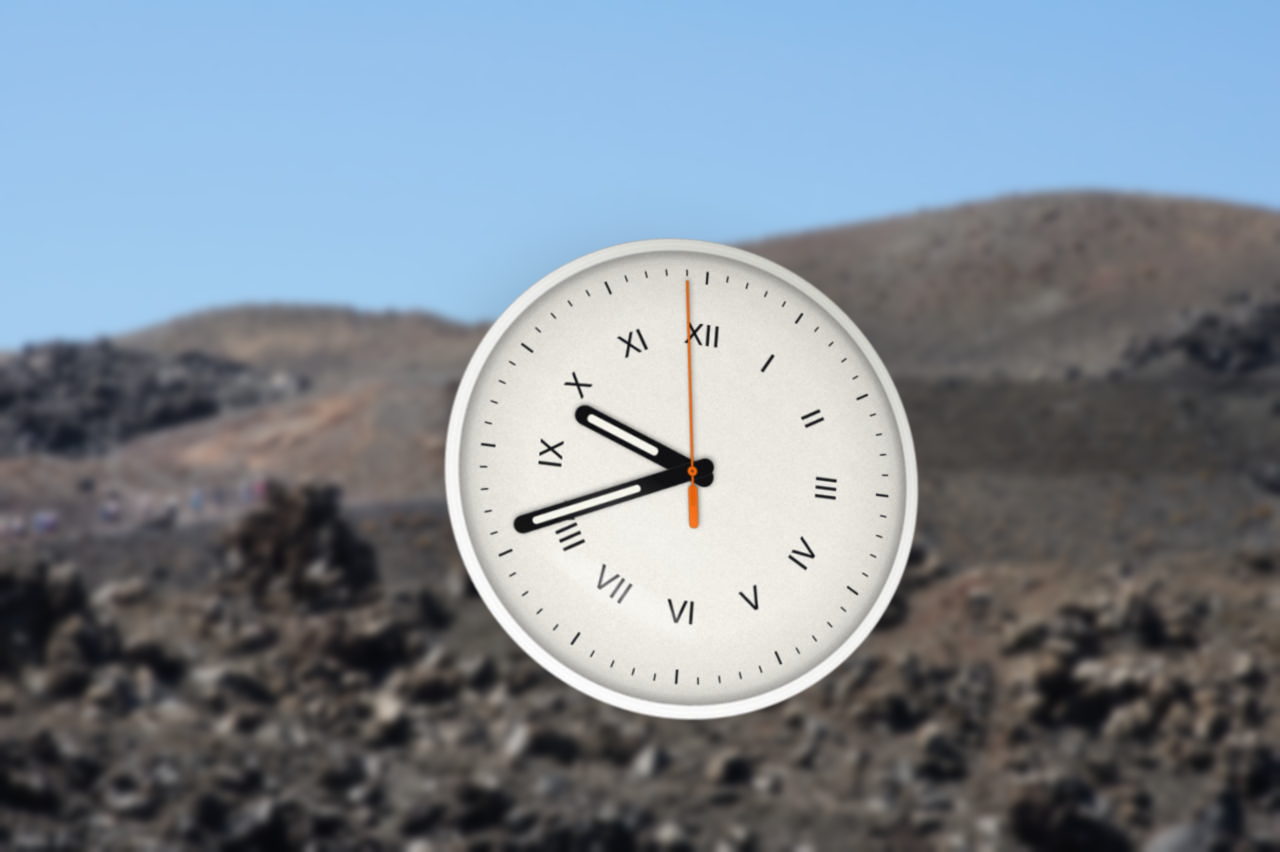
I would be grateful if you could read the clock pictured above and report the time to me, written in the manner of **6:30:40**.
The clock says **9:40:59**
